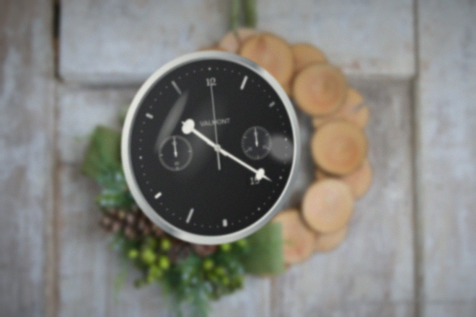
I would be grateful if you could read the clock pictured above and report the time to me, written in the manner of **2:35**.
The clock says **10:21**
